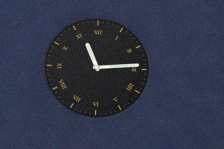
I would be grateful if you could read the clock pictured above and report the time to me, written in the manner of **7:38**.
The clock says **11:14**
